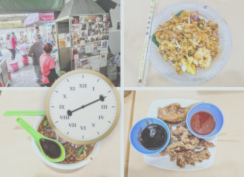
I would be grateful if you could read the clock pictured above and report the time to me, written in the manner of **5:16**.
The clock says **8:11**
